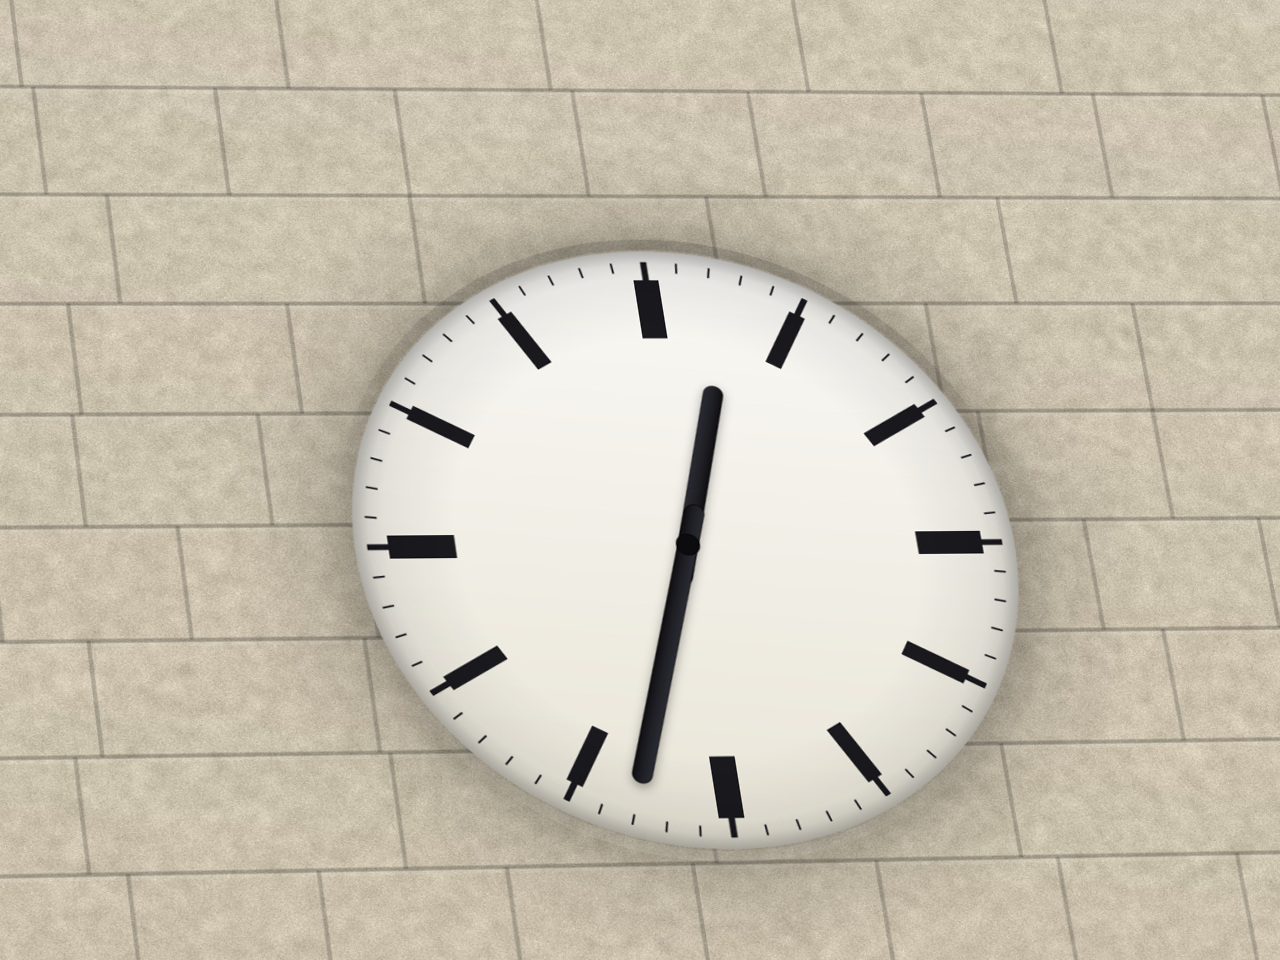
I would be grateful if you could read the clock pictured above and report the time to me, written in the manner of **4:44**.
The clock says **12:33**
